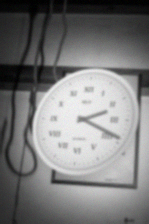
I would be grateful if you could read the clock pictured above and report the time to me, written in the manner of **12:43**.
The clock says **2:19**
